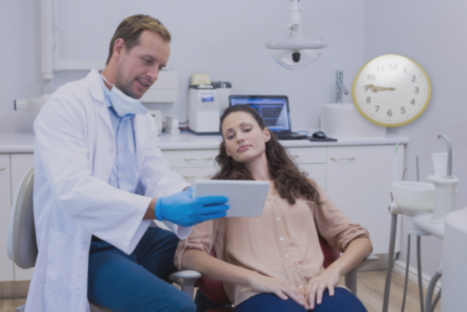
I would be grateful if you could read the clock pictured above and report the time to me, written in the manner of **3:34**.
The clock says **8:46**
